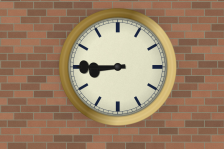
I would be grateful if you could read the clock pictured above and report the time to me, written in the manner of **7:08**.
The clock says **8:45**
